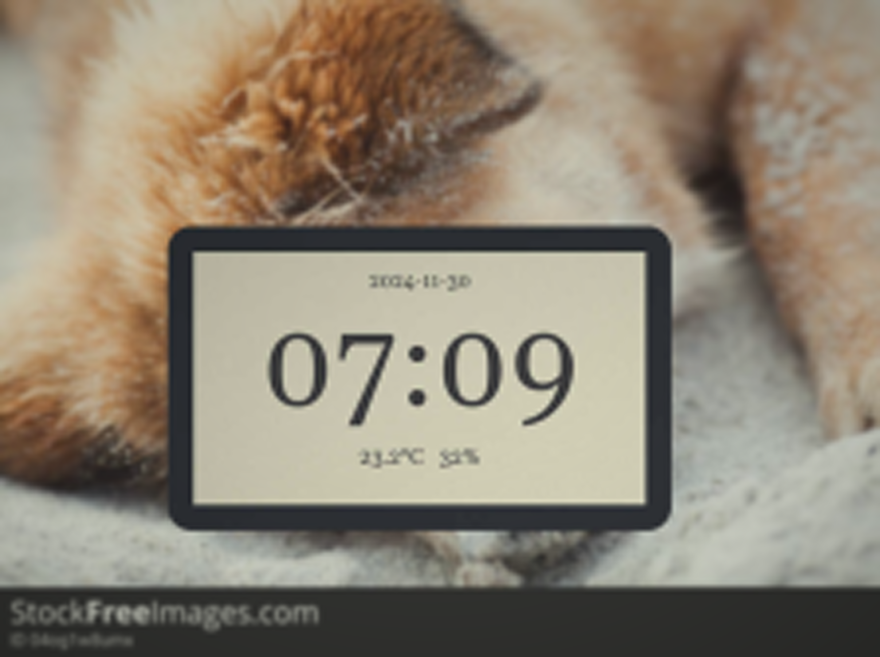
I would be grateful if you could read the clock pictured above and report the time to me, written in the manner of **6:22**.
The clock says **7:09**
